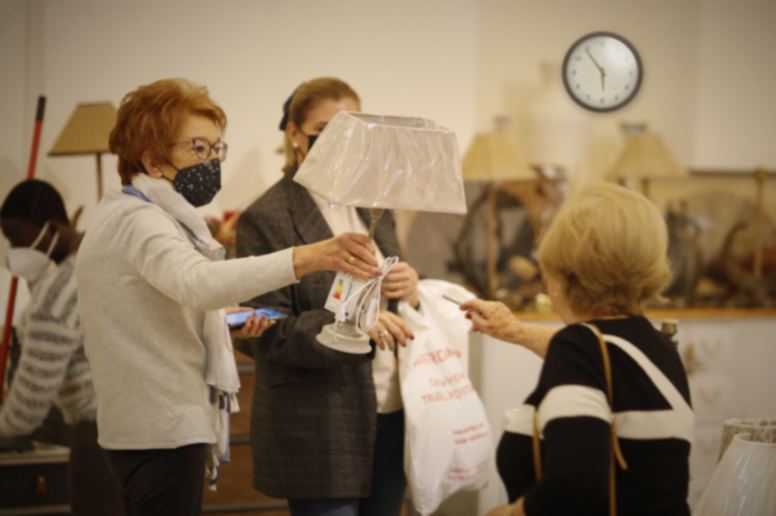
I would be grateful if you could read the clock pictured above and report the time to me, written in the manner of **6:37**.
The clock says **5:54**
